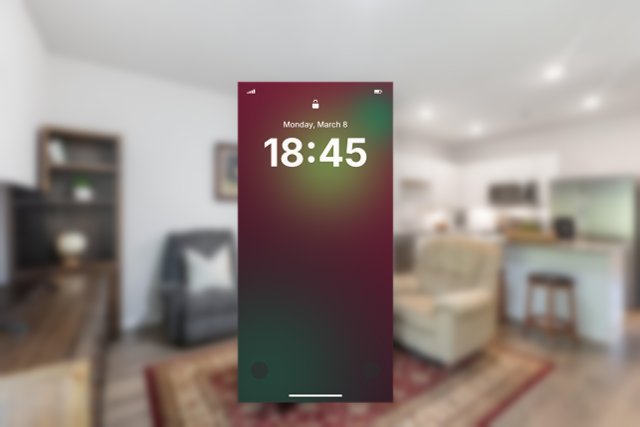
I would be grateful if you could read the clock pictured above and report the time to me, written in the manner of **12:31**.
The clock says **18:45**
